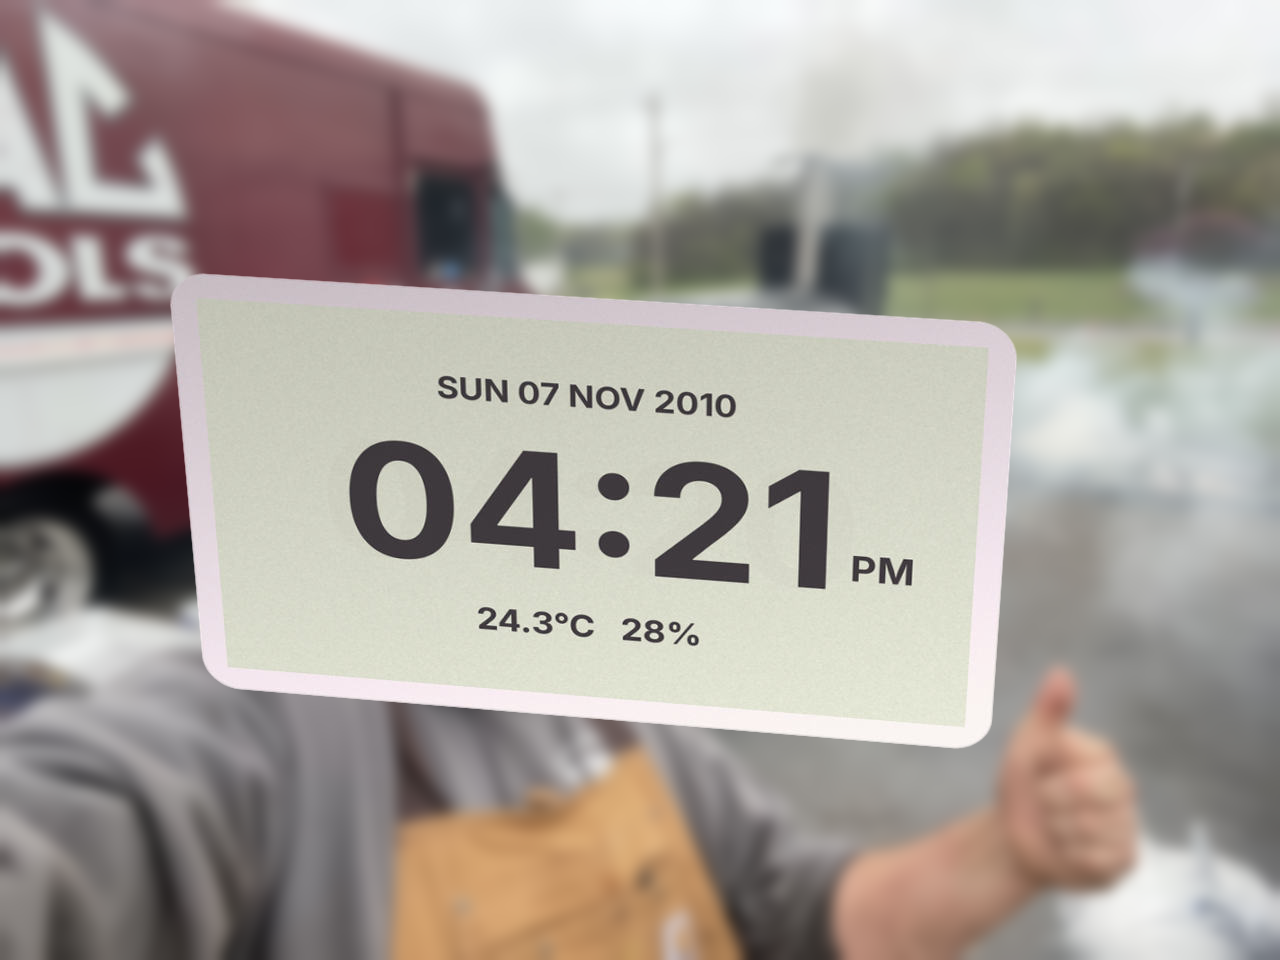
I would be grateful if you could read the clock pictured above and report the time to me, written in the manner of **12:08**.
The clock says **4:21**
